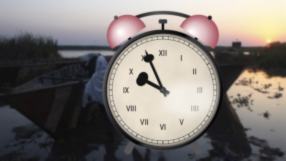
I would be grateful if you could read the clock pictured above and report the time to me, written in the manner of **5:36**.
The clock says **9:56**
